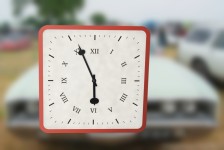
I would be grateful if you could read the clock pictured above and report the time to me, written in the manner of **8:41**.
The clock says **5:56**
